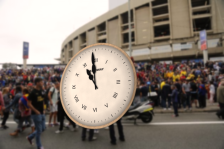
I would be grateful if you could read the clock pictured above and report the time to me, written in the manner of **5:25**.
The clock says **10:59**
